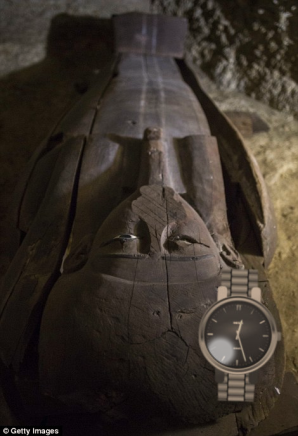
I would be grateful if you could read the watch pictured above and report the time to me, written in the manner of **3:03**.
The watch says **12:27**
